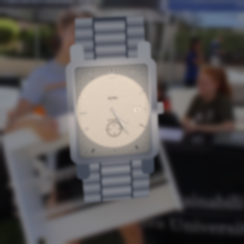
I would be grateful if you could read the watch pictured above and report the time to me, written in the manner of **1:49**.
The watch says **4:25**
